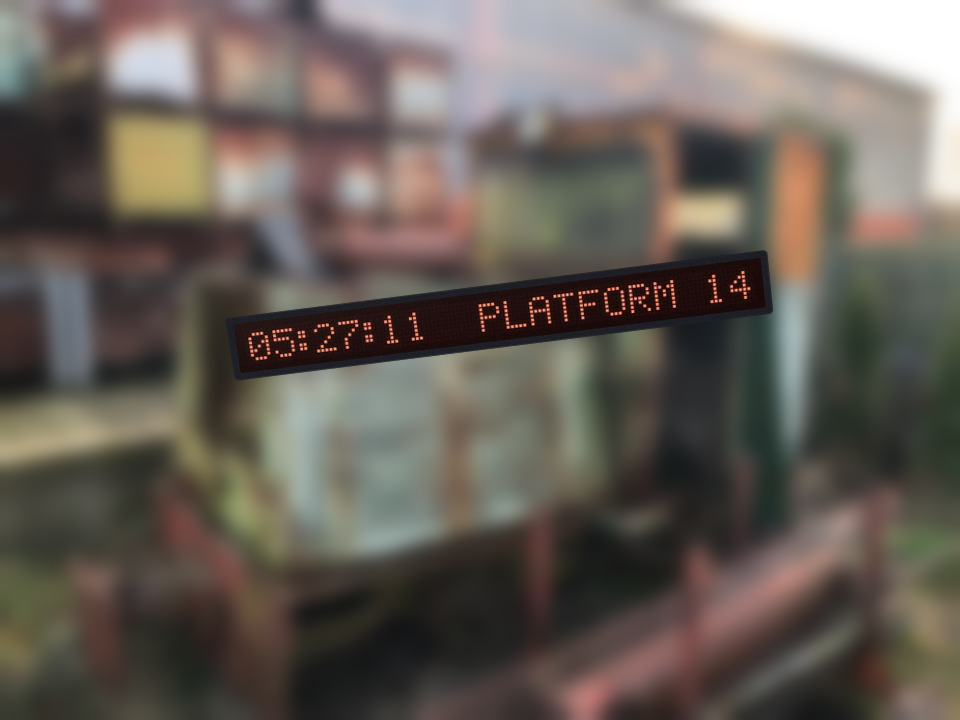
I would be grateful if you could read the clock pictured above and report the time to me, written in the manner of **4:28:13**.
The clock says **5:27:11**
